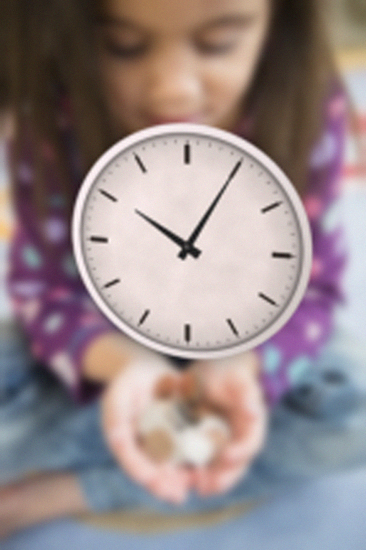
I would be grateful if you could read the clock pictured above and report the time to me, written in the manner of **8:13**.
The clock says **10:05**
